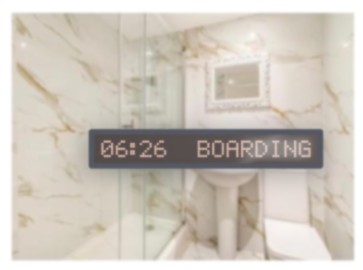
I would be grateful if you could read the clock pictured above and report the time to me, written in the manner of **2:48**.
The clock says **6:26**
